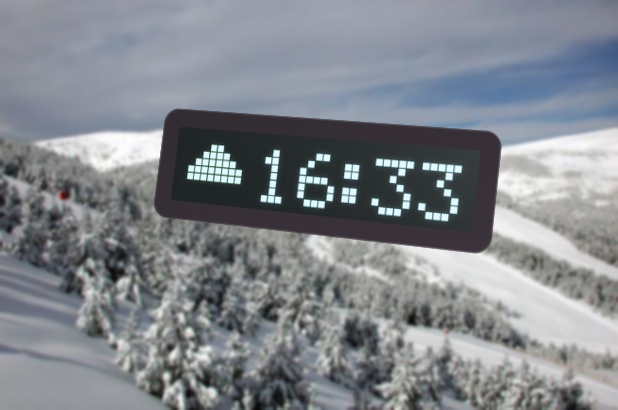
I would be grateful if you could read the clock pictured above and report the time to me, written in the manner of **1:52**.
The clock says **16:33**
